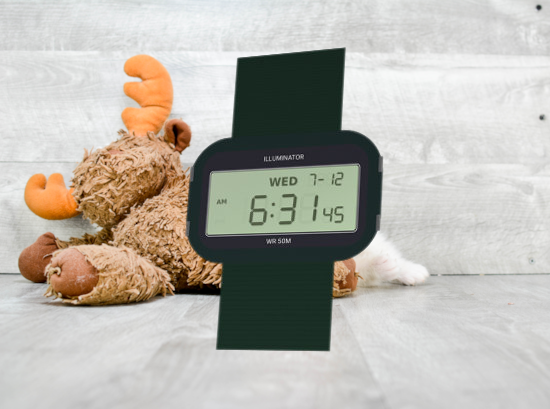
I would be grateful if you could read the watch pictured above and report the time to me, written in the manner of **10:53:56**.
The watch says **6:31:45**
